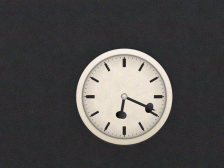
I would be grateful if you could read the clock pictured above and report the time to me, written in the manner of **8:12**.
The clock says **6:19**
